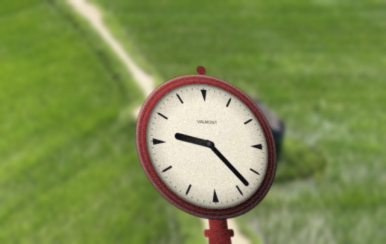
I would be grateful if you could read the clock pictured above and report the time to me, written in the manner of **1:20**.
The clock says **9:23**
